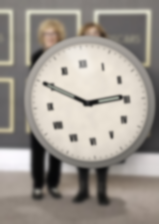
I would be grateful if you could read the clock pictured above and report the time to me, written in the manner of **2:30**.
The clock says **2:50**
